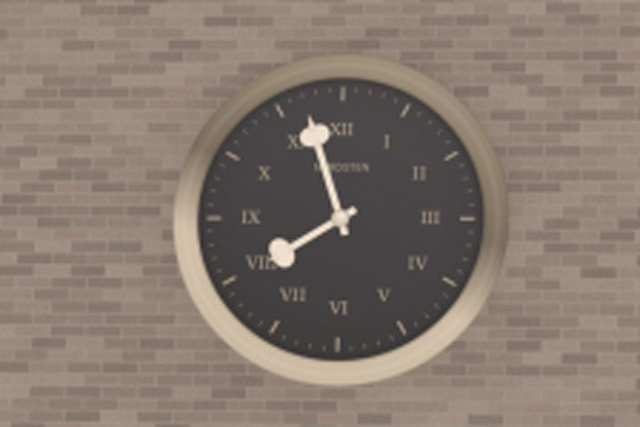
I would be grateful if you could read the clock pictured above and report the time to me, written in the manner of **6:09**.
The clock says **7:57**
